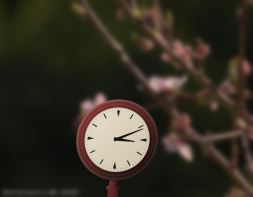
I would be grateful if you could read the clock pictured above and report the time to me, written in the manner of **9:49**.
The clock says **3:11**
